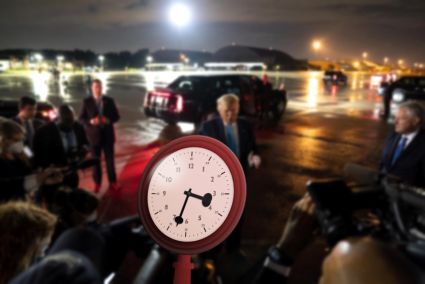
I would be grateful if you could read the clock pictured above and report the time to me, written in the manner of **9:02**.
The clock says **3:33**
